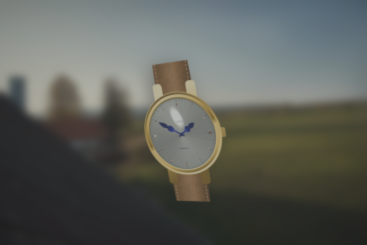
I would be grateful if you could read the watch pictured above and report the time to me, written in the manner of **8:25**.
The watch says **1:50**
